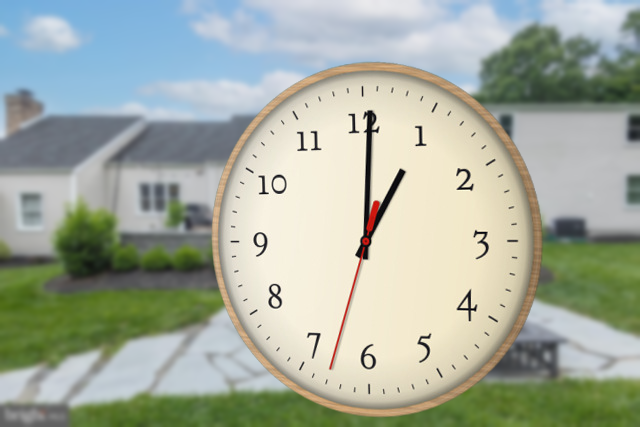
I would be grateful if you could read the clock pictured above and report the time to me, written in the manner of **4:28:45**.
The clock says **1:00:33**
